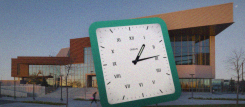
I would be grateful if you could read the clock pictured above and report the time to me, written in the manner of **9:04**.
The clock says **1:14**
